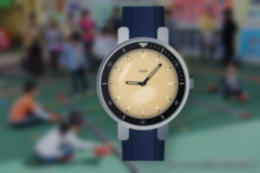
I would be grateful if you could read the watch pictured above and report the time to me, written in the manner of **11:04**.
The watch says **9:07**
